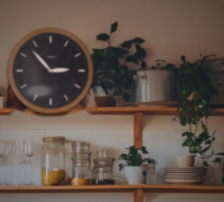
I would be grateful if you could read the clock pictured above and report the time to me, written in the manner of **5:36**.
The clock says **2:53**
